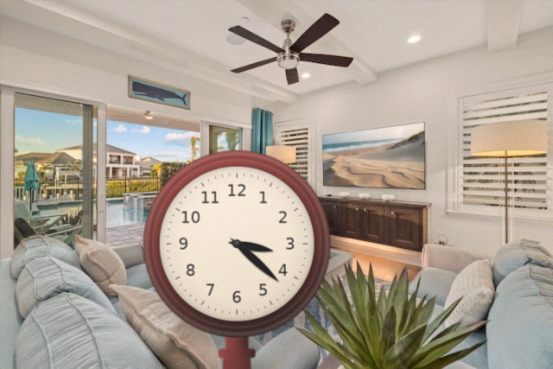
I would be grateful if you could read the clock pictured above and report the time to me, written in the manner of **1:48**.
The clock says **3:22**
